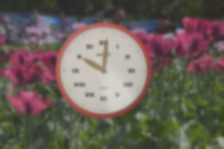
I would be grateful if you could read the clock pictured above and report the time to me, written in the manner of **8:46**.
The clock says **10:01**
